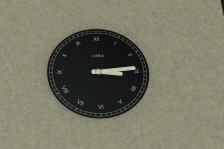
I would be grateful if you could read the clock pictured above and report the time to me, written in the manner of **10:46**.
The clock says **3:14**
